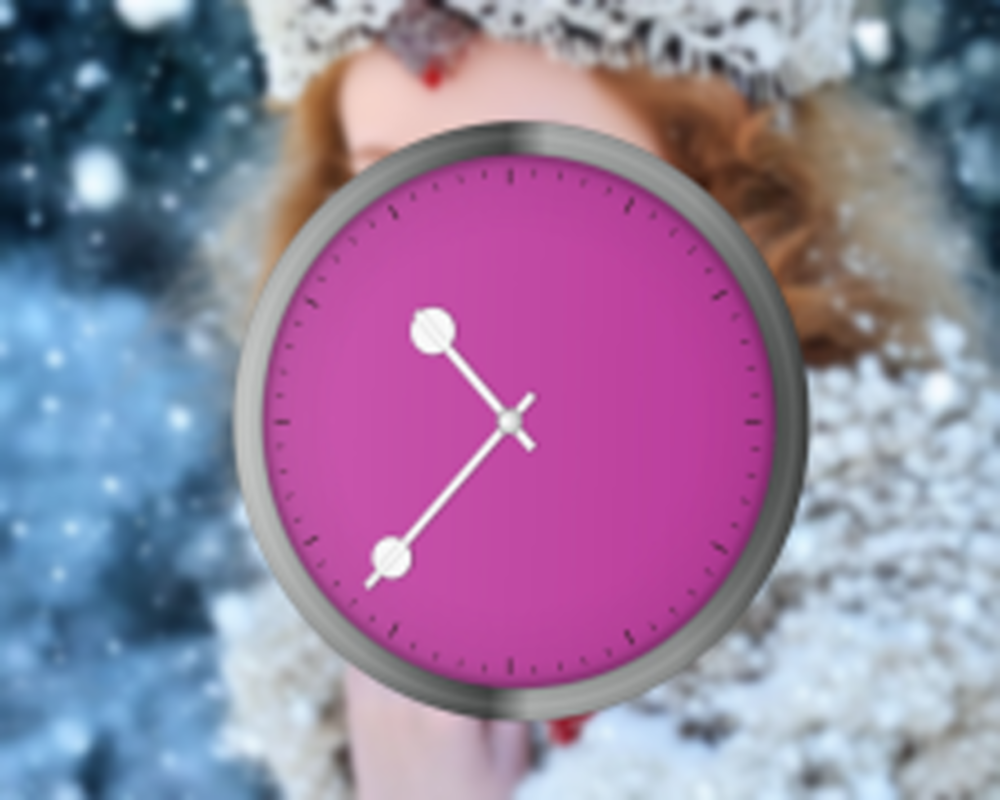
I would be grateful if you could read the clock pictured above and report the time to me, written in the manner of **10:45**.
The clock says **10:37**
